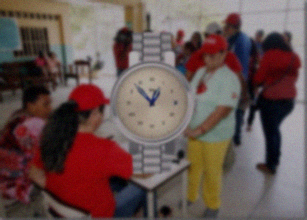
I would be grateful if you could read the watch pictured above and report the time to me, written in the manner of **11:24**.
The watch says **12:53**
